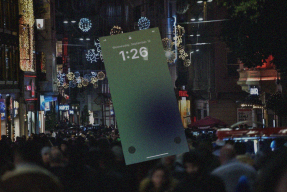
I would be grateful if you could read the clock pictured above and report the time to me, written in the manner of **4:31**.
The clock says **1:26**
